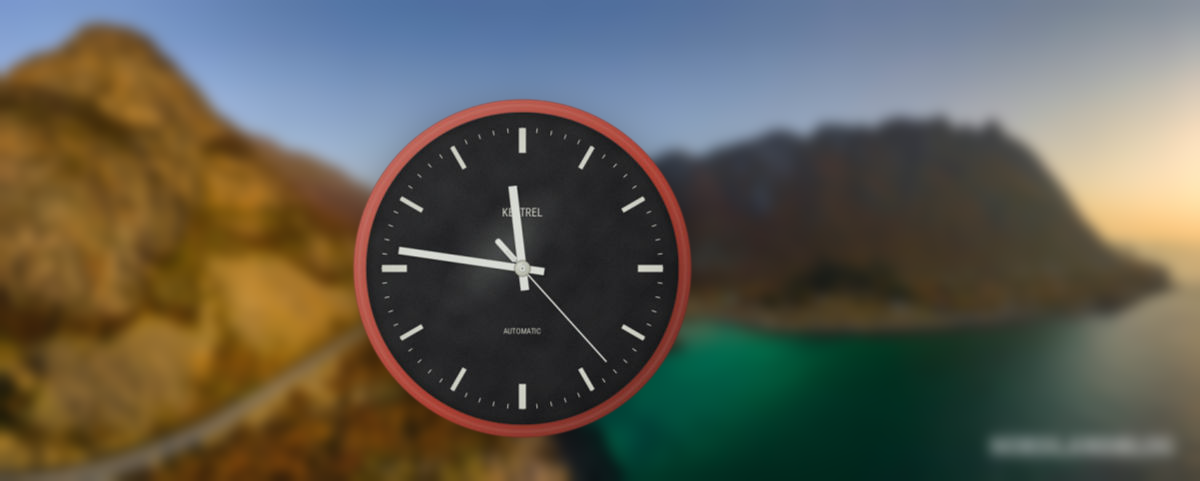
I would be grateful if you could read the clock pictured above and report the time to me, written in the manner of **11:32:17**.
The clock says **11:46:23**
